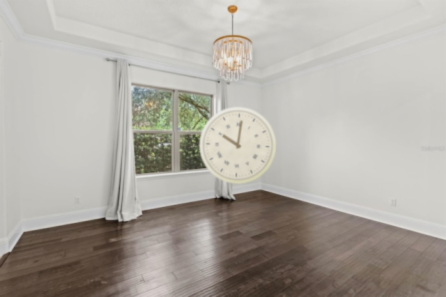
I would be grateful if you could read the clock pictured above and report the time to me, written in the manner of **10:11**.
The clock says **10:01**
